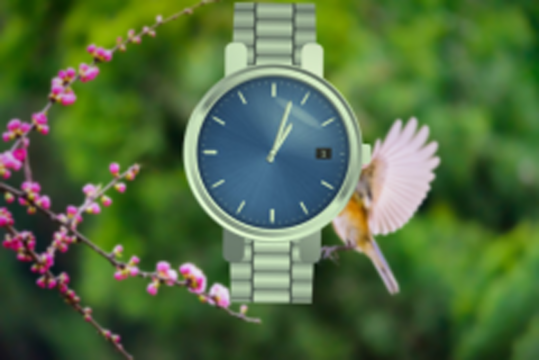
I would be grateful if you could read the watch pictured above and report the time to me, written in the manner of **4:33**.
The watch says **1:03**
